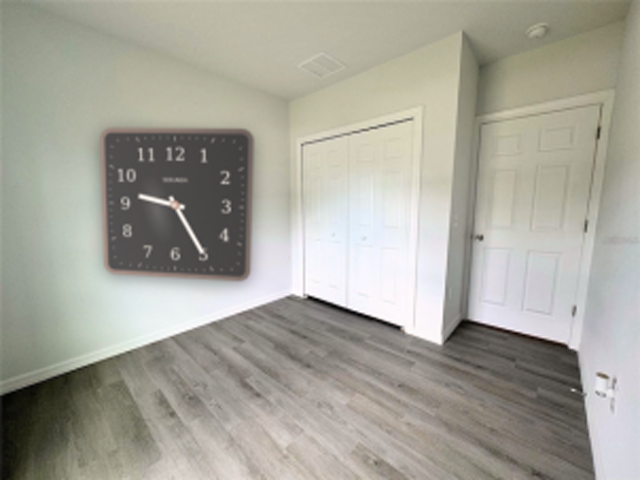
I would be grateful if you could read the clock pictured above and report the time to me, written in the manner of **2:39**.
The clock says **9:25**
